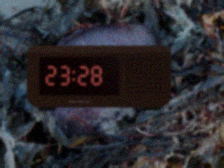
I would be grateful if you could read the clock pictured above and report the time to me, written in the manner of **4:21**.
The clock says **23:28**
